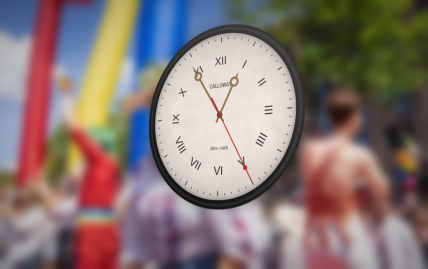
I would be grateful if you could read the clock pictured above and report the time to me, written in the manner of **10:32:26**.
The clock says **12:54:25**
